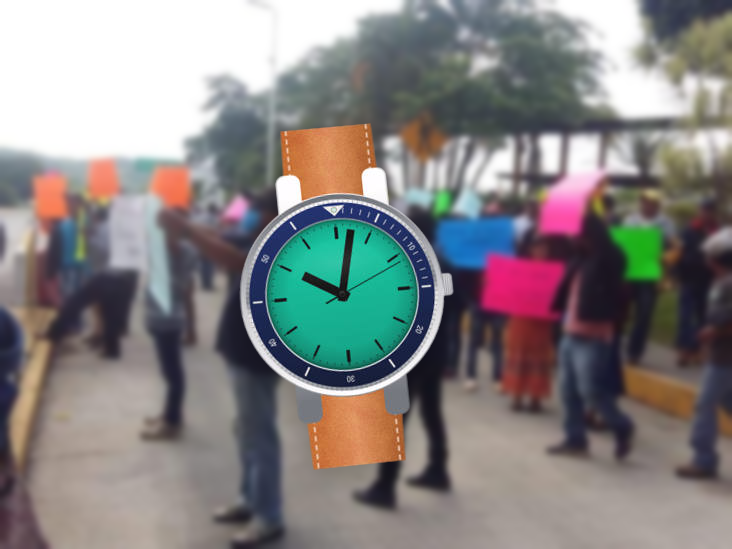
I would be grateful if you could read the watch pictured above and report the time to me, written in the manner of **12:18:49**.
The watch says **10:02:11**
